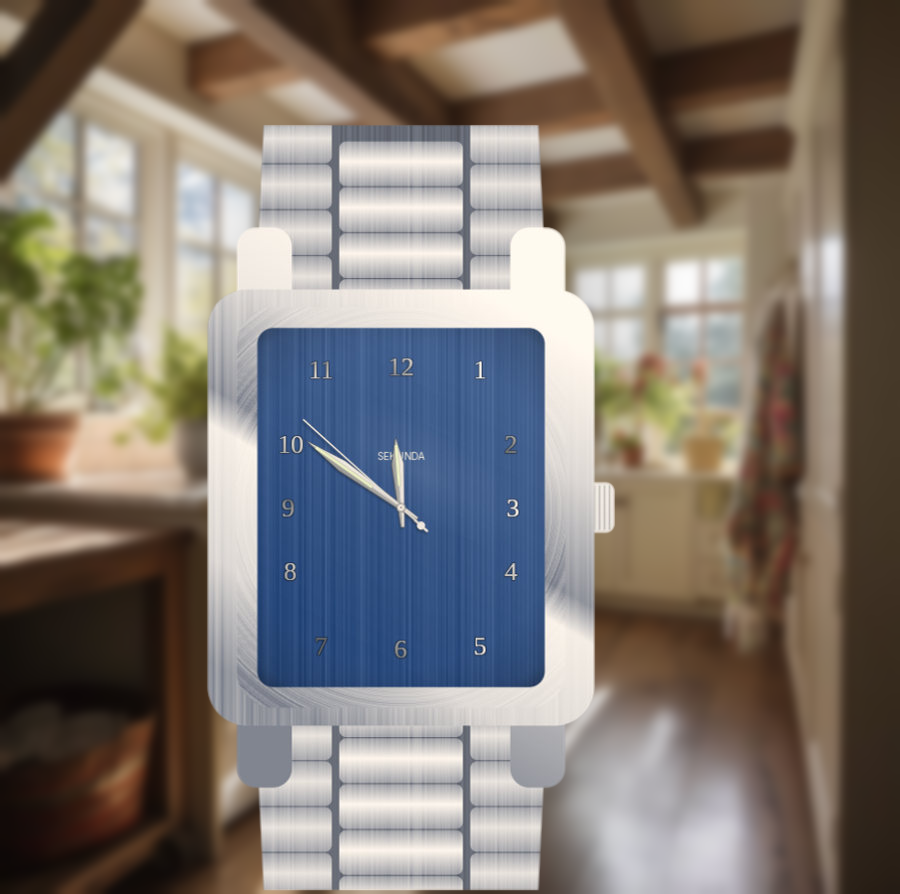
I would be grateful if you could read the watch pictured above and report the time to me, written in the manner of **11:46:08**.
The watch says **11:50:52**
